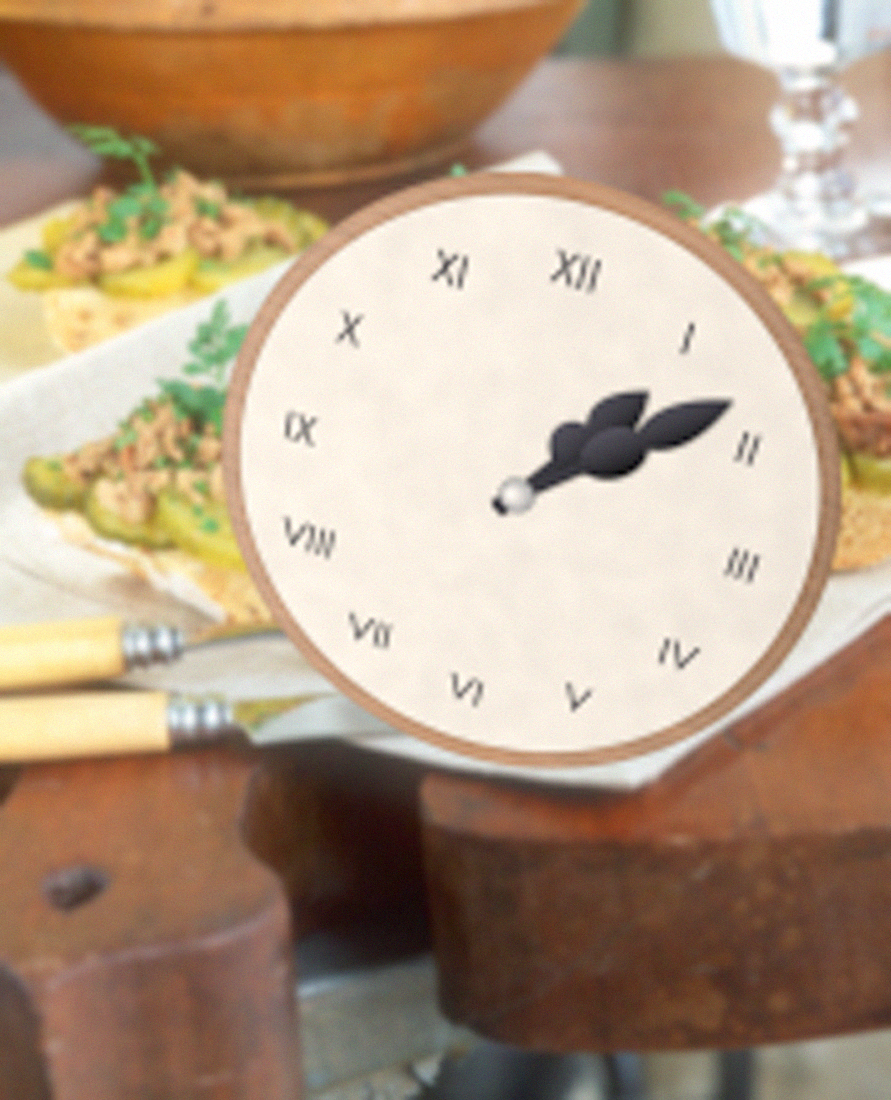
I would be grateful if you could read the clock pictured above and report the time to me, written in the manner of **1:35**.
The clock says **1:08**
